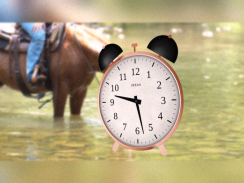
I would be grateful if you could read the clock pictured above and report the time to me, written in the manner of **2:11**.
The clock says **9:28**
